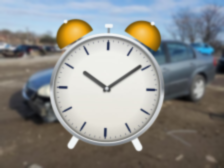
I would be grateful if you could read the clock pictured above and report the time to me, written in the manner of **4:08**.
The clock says **10:09**
